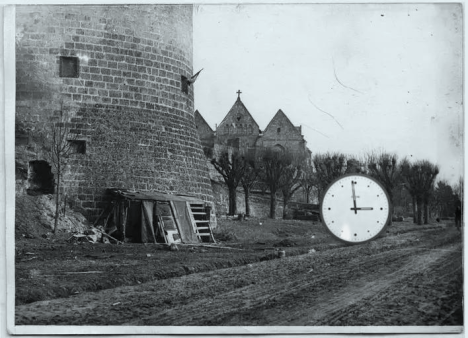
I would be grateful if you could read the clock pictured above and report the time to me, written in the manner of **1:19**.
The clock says **2:59**
